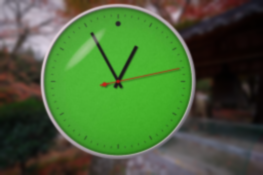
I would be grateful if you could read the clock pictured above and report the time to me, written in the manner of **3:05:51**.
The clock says **12:55:13**
